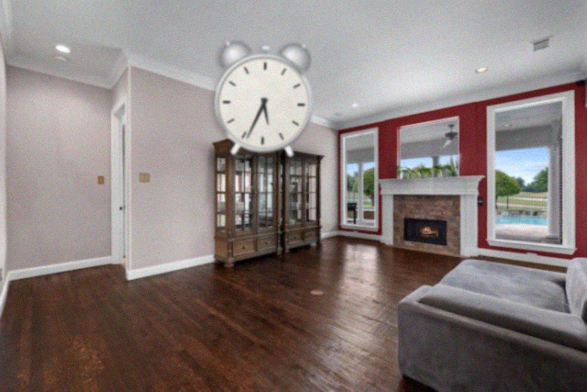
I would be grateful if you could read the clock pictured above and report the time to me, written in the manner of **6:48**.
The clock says **5:34**
